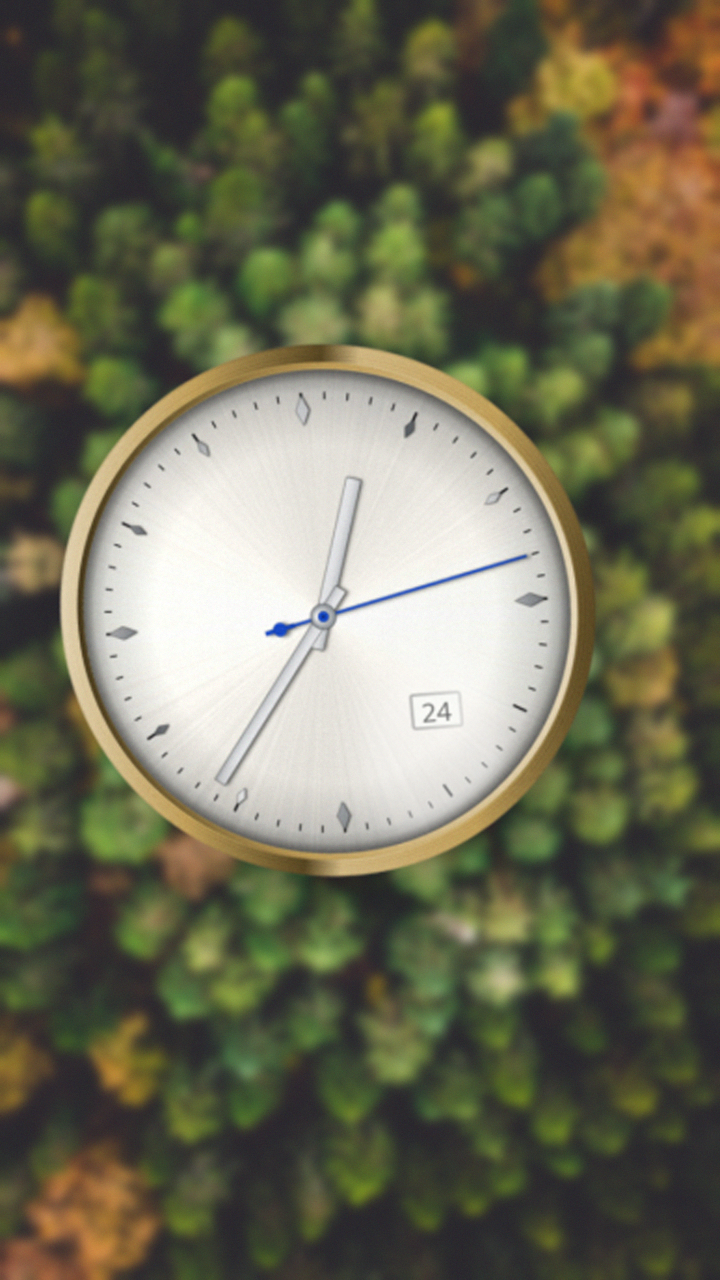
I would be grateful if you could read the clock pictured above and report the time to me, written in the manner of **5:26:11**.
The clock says **12:36:13**
